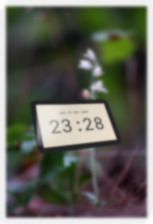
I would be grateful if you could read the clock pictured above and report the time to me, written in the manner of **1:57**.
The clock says **23:28**
